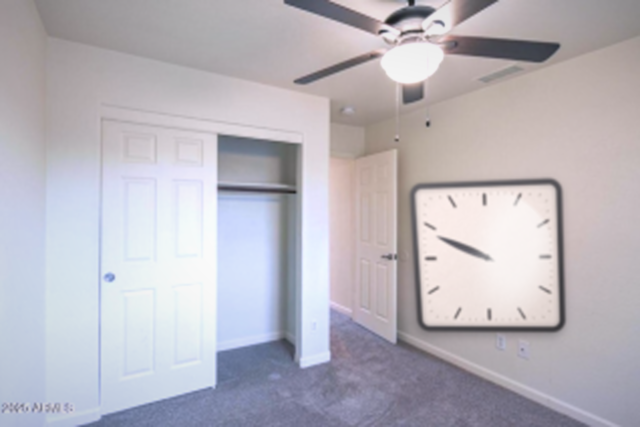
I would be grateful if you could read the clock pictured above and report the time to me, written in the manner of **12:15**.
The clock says **9:49**
